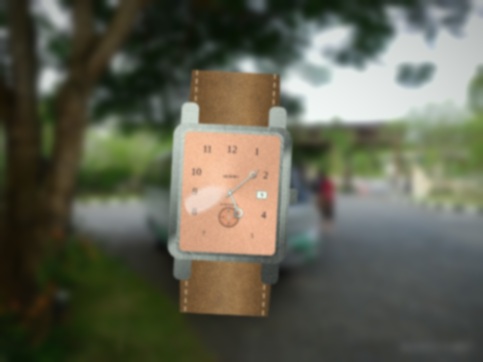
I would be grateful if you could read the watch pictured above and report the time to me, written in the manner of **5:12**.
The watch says **5:08**
